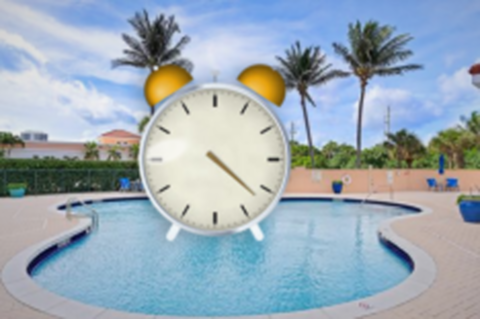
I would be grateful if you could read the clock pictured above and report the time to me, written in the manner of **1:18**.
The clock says **4:22**
